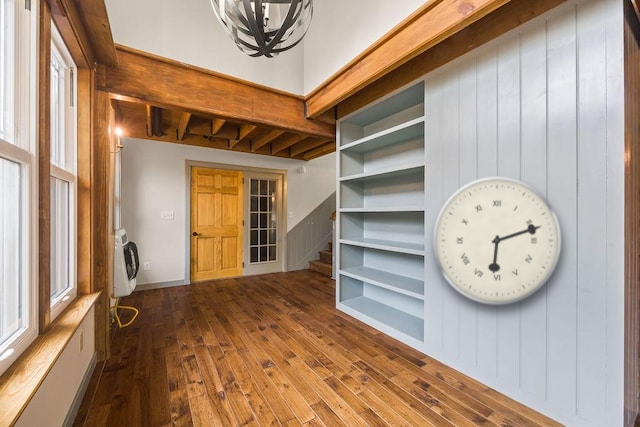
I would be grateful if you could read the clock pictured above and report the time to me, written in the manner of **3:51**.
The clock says **6:12**
